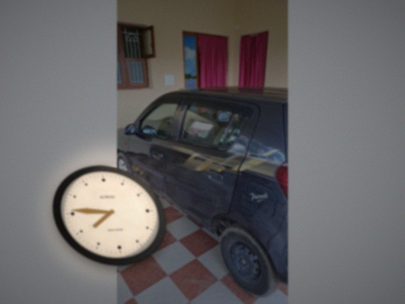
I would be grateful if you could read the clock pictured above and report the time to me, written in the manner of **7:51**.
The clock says **7:46**
